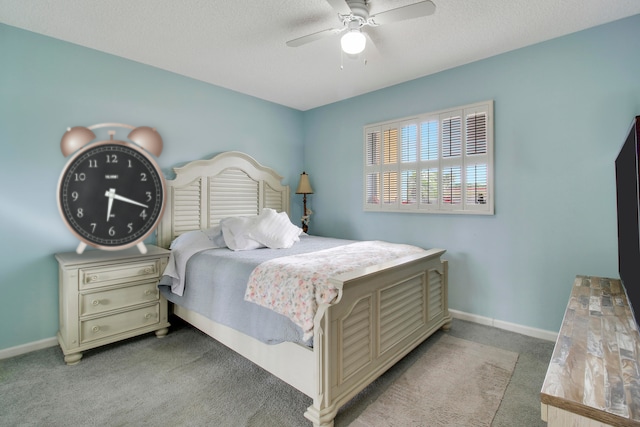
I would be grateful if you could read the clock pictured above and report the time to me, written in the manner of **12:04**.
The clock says **6:18**
